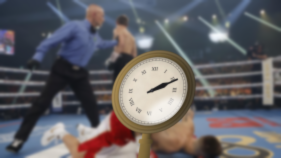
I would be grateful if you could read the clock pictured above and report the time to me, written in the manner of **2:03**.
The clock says **2:11**
